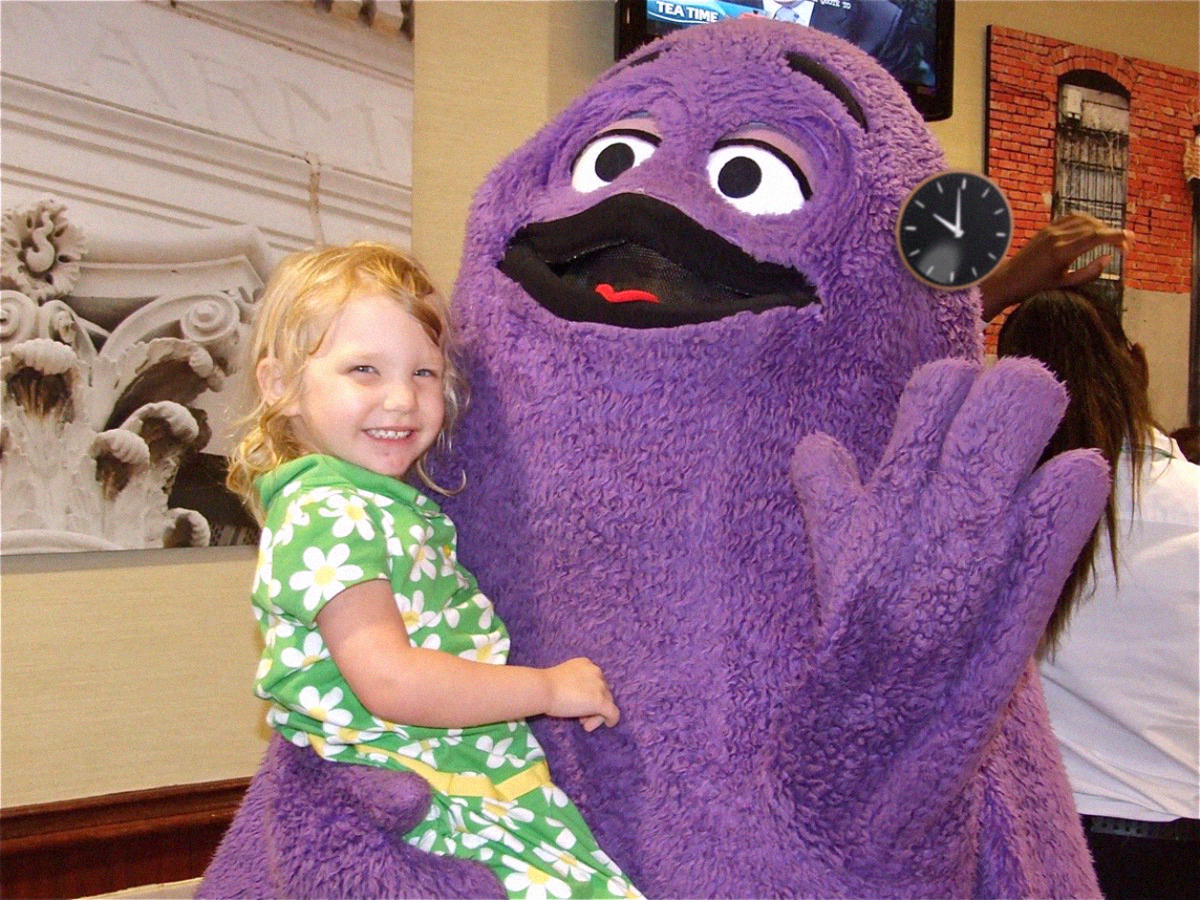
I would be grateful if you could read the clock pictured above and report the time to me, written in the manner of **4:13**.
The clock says **9:59**
